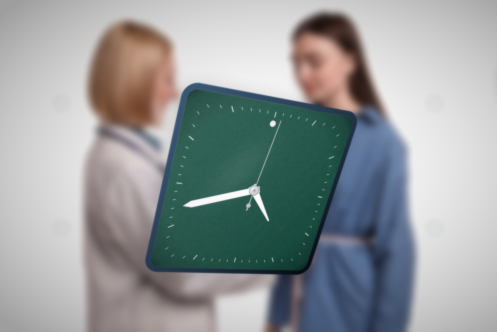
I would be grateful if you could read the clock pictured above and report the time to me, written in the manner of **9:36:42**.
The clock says **4:42:01**
